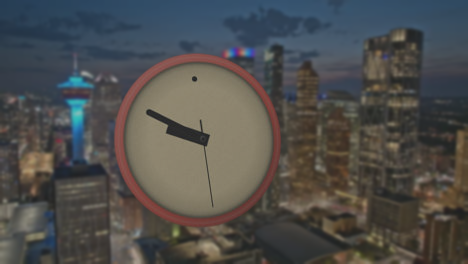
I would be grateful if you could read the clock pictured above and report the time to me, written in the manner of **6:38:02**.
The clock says **9:50:30**
